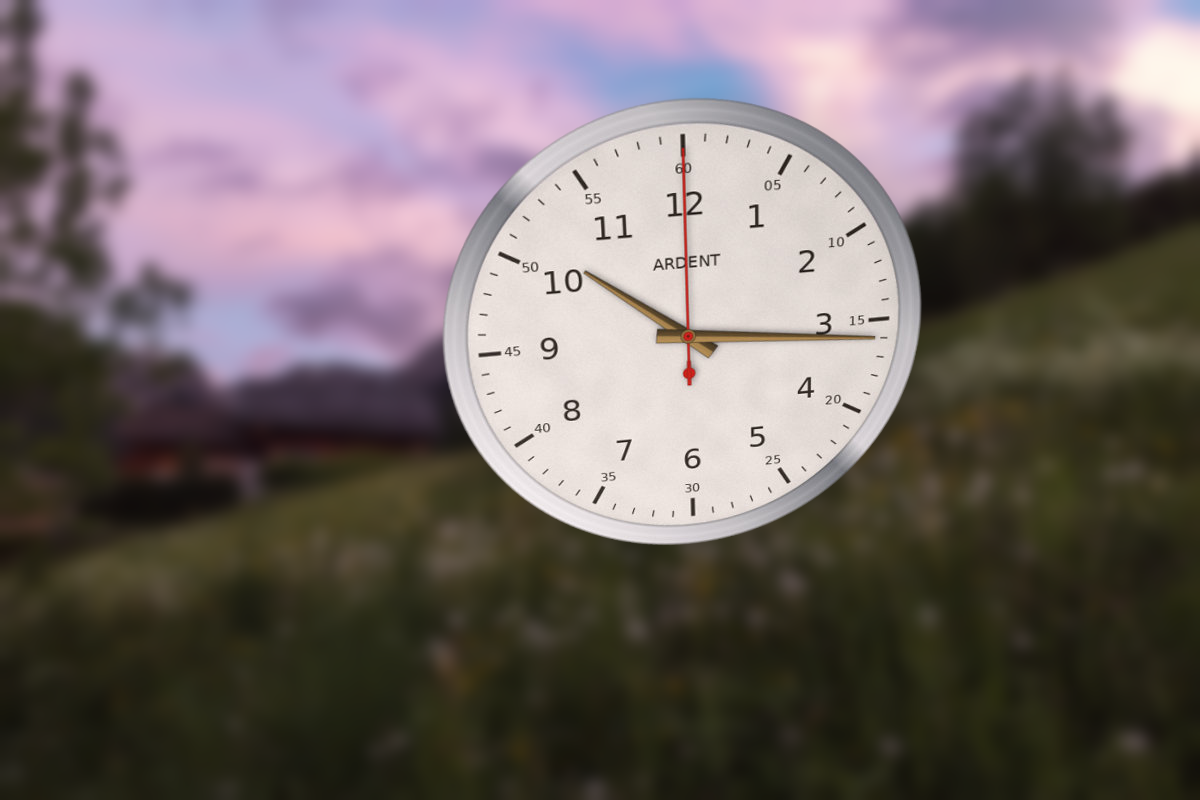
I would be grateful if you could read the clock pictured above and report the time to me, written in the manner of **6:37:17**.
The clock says **10:16:00**
